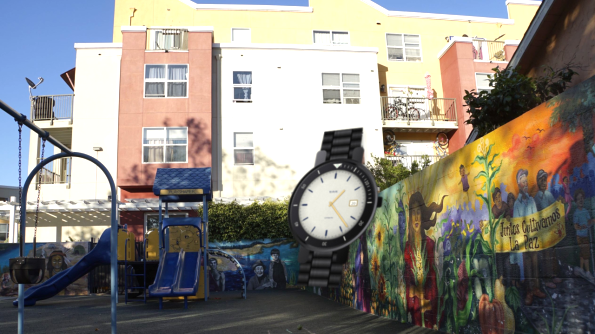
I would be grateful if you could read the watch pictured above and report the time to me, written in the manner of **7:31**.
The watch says **1:23**
